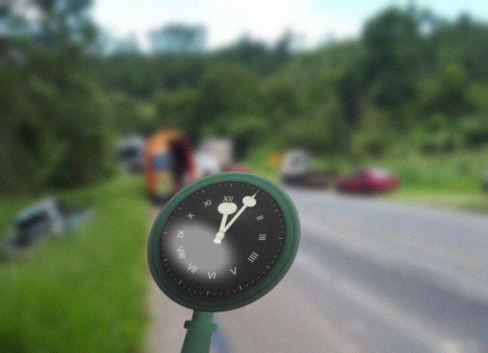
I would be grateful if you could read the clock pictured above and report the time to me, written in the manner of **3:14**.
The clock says **12:05**
